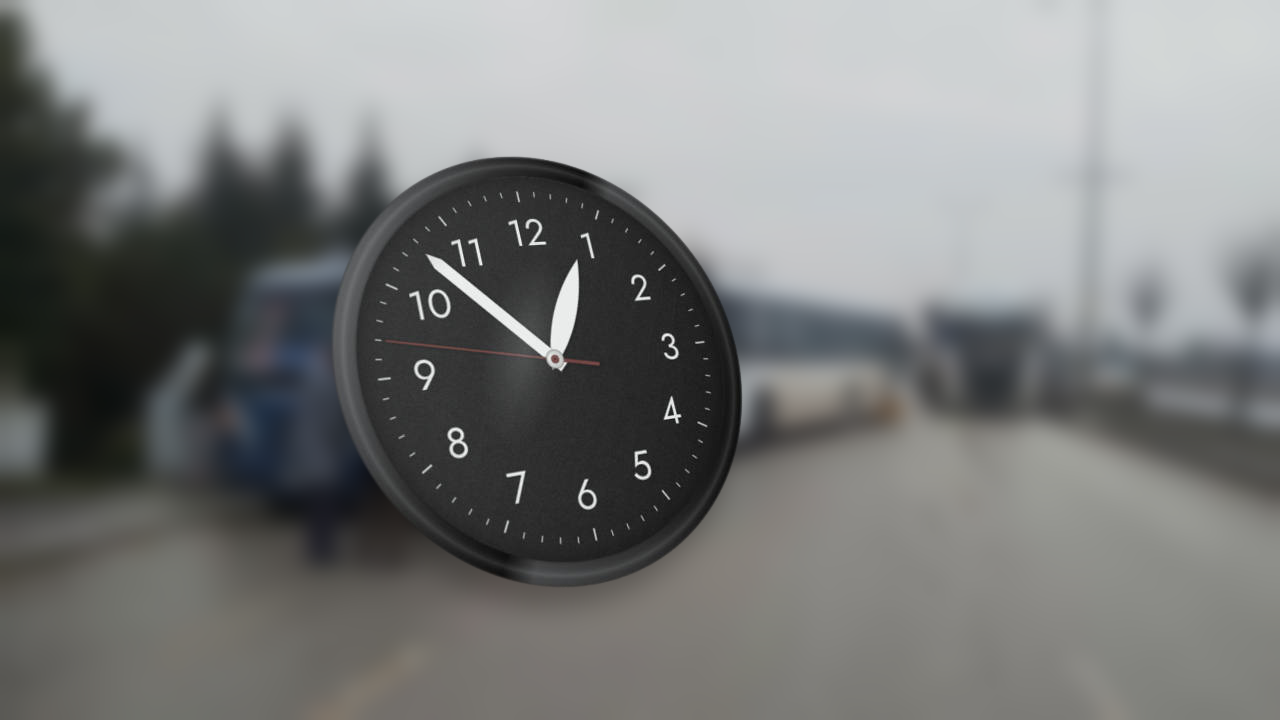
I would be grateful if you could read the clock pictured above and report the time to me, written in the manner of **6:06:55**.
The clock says **12:52:47**
